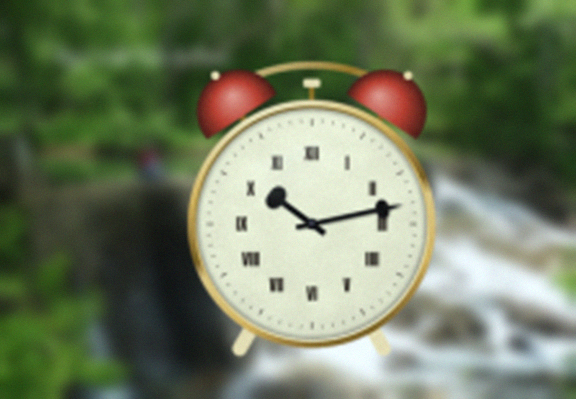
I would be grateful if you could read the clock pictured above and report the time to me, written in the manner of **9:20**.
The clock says **10:13**
